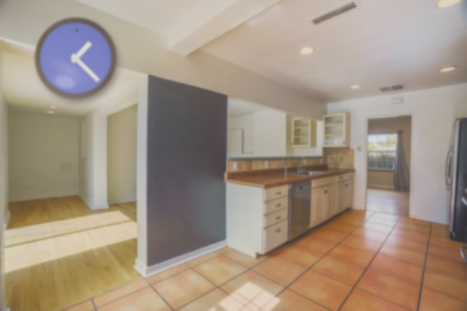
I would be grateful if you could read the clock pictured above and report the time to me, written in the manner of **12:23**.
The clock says **1:22**
